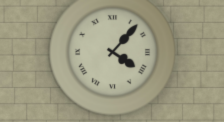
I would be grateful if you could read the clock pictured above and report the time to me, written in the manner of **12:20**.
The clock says **4:07**
